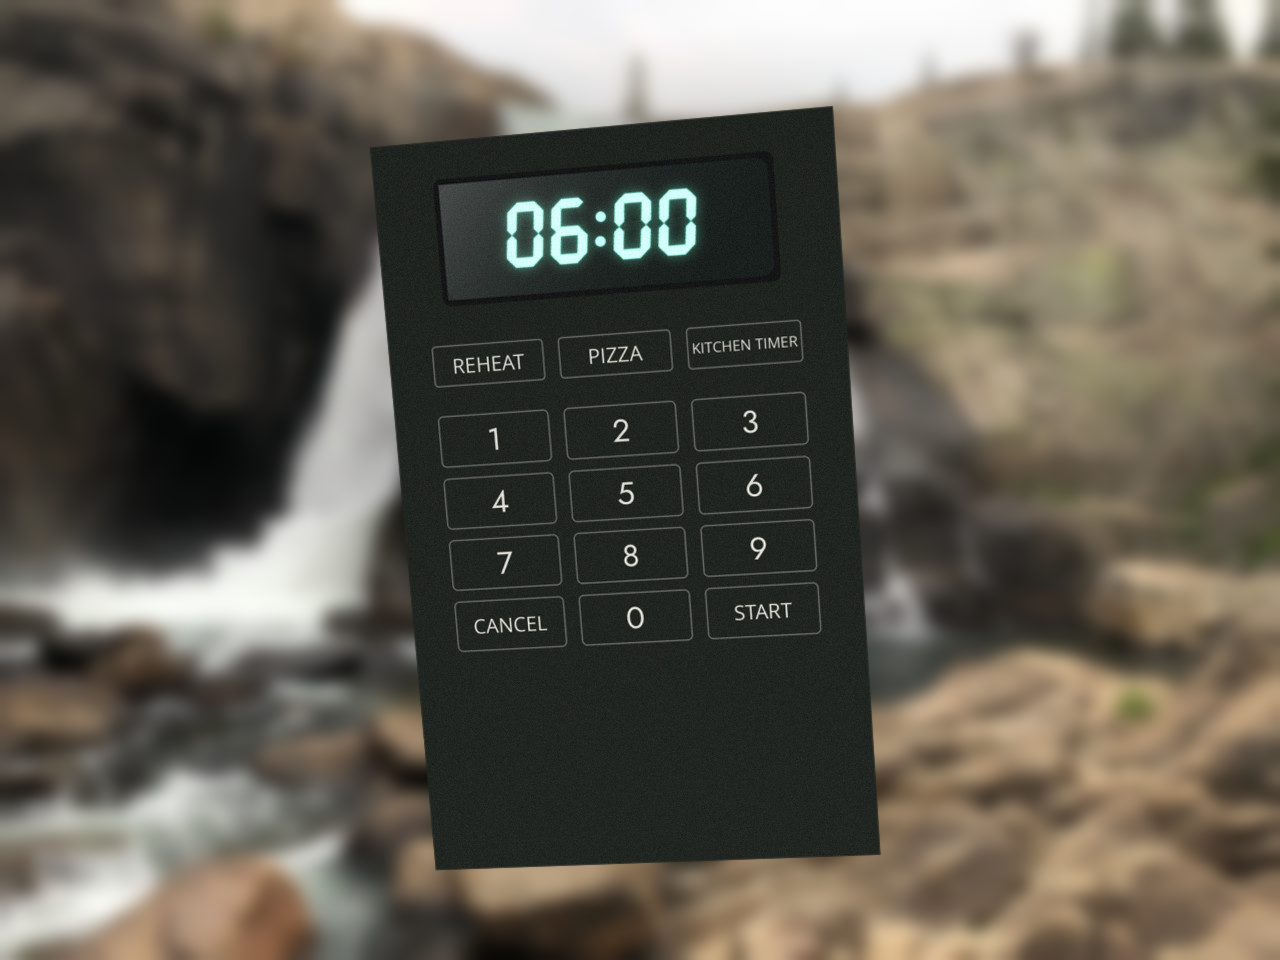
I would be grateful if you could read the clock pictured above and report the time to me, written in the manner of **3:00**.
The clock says **6:00**
